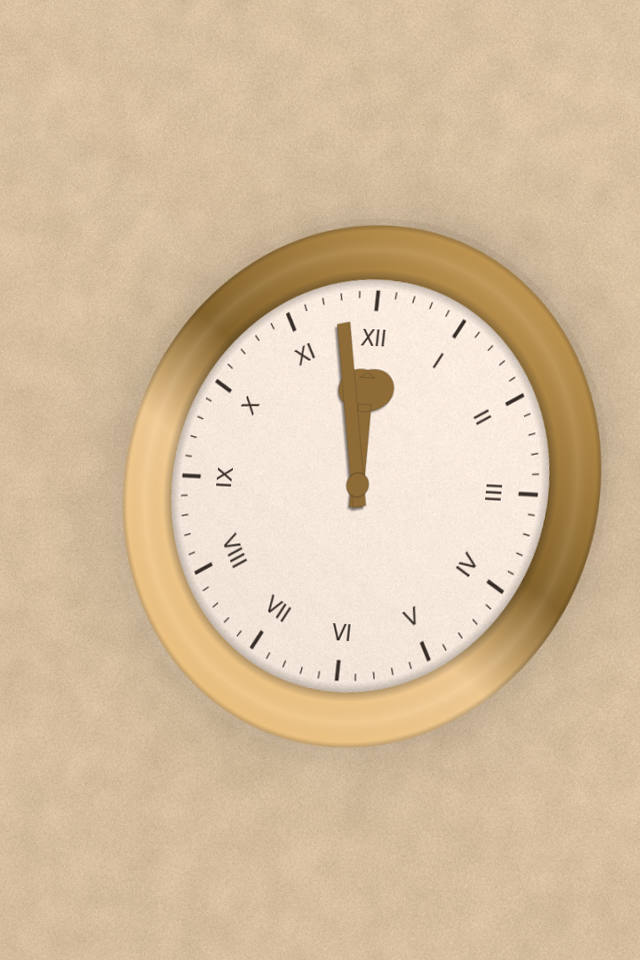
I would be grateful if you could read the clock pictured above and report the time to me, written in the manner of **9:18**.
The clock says **11:58**
